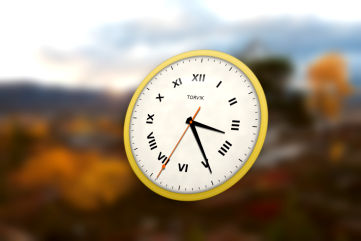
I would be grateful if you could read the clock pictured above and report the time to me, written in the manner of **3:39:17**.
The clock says **3:24:34**
